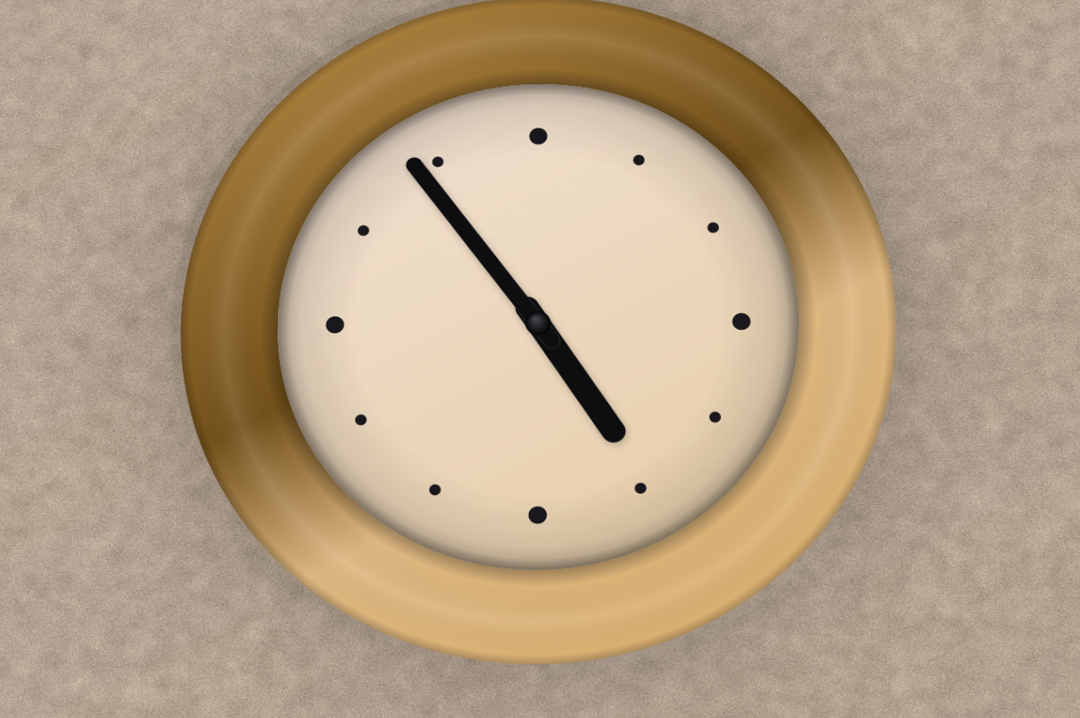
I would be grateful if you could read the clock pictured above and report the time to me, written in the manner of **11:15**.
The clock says **4:54**
